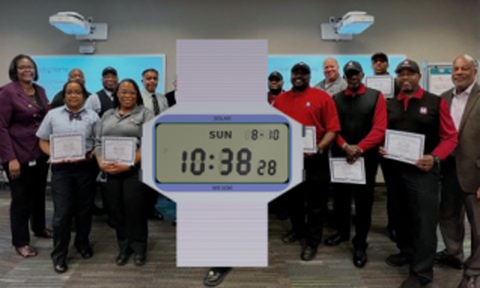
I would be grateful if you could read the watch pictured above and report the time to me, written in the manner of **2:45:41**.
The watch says **10:38:28**
